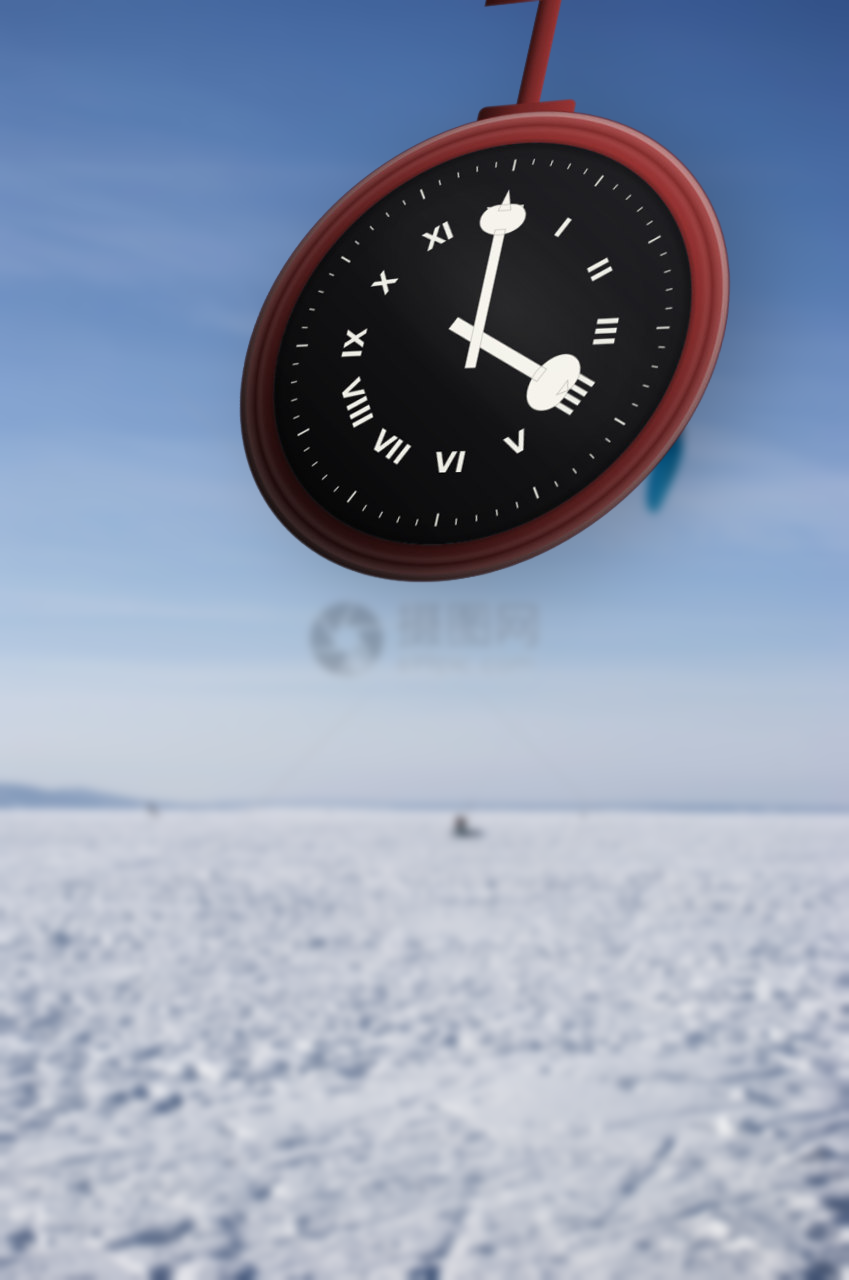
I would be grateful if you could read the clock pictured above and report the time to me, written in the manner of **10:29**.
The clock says **4:00**
